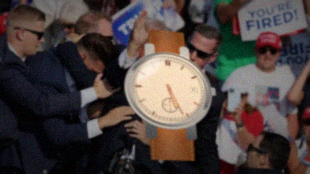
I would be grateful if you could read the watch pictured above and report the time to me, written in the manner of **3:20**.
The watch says **5:26**
